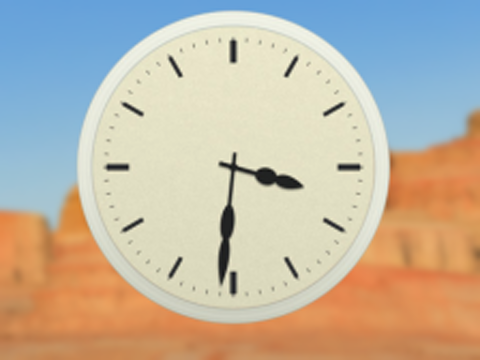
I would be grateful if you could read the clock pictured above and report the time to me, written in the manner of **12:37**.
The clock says **3:31**
